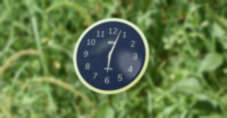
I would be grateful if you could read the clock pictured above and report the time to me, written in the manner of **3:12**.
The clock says **6:03**
